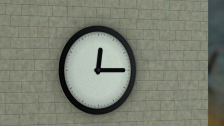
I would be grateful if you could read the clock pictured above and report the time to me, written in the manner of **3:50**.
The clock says **12:15**
